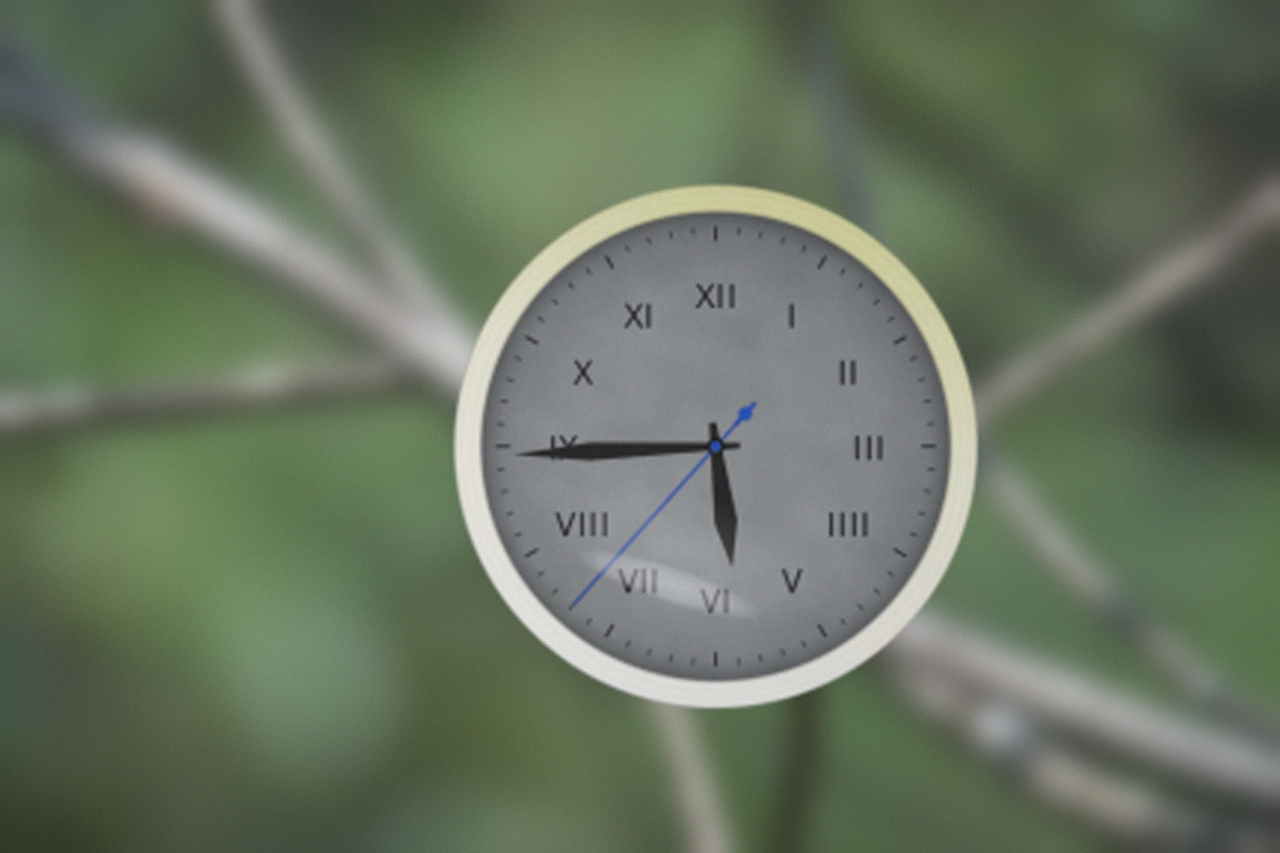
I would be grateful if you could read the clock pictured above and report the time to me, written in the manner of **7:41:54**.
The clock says **5:44:37**
